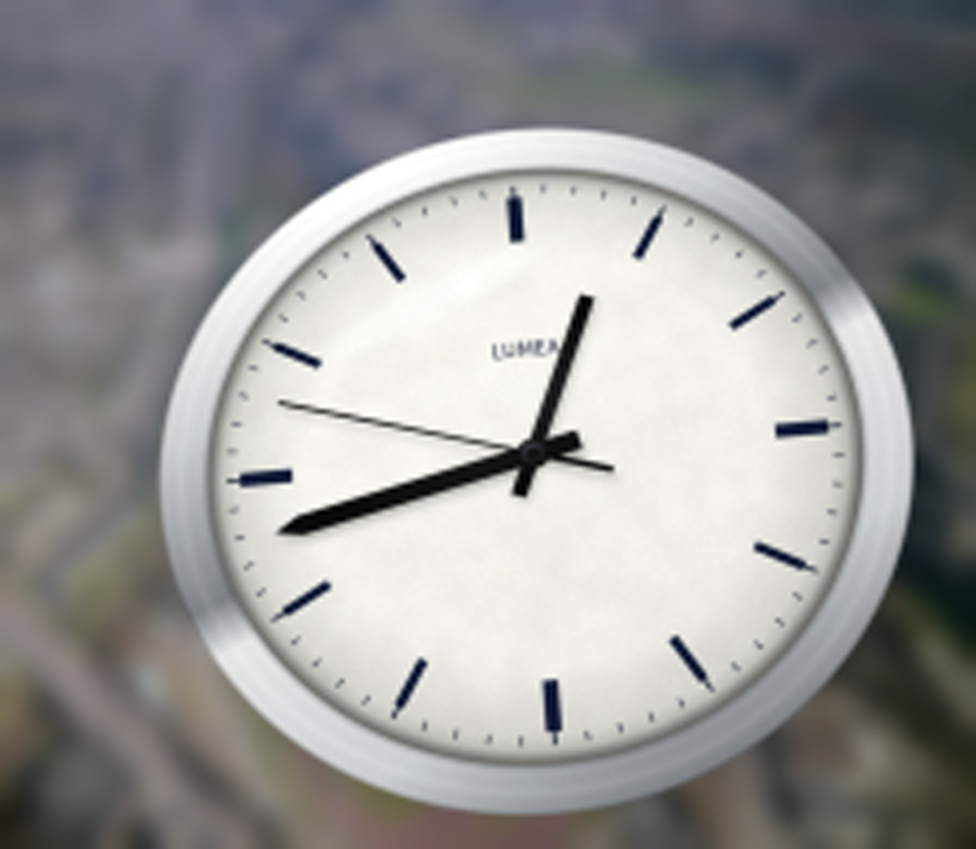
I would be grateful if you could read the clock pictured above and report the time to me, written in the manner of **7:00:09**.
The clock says **12:42:48**
